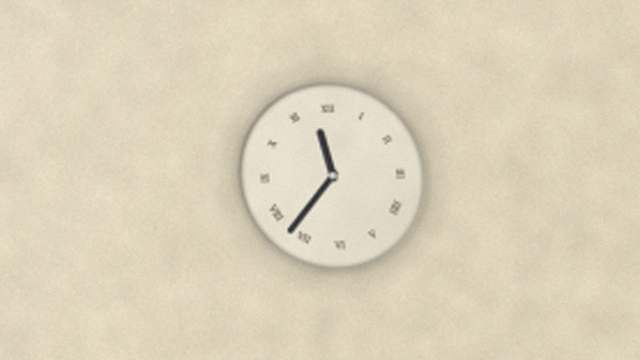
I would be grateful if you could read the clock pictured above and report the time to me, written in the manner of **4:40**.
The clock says **11:37**
